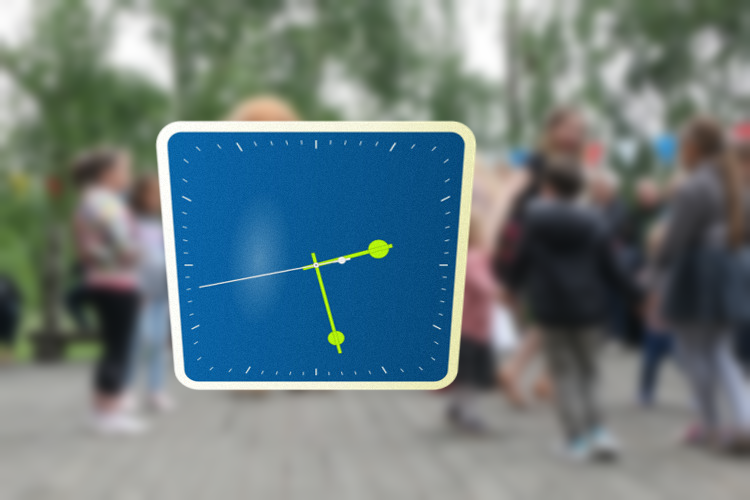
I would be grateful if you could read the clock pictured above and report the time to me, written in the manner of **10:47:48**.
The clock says **2:27:43**
